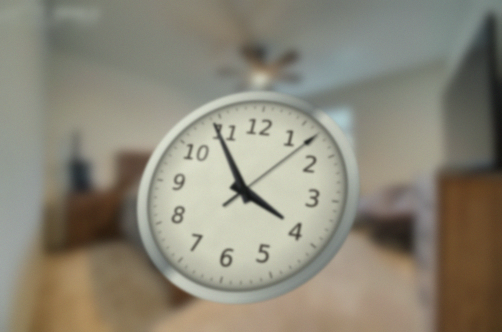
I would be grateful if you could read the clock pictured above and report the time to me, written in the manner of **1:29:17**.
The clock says **3:54:07**
